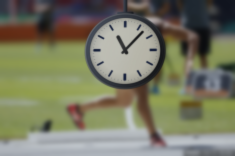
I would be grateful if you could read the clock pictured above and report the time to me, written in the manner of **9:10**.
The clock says **11:07**
